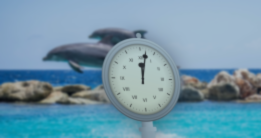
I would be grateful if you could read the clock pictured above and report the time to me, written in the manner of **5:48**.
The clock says **12:02**
